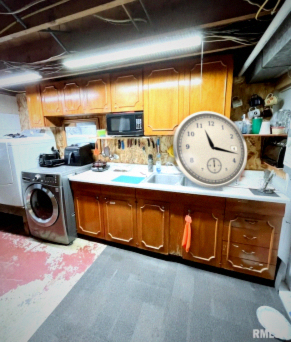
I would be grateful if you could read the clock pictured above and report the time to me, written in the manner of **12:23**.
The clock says **11:17**
